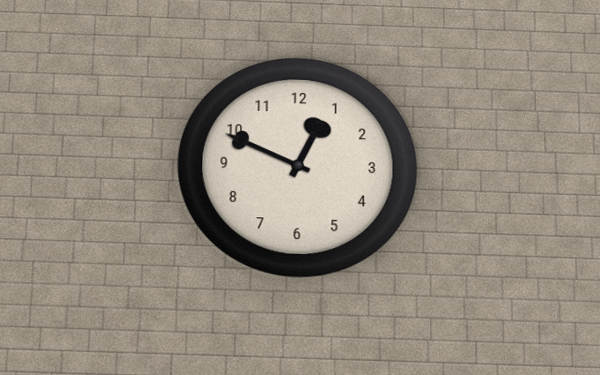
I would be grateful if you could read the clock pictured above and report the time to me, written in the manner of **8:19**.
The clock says **12:49**
